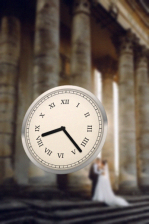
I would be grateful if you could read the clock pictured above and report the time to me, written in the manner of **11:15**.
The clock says **8:23**
